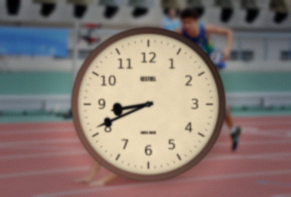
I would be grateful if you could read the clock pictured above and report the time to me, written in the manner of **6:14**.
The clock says **8:41**
